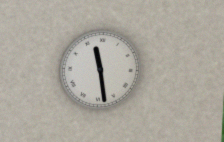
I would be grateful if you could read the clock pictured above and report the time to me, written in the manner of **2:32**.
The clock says **11:28**
